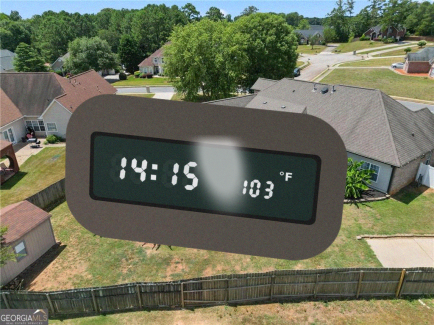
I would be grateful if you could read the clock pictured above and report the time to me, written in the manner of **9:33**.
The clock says **14:15**
